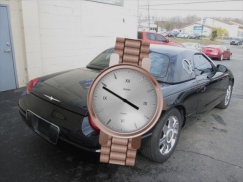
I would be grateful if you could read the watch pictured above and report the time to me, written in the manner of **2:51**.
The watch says **3:49**
